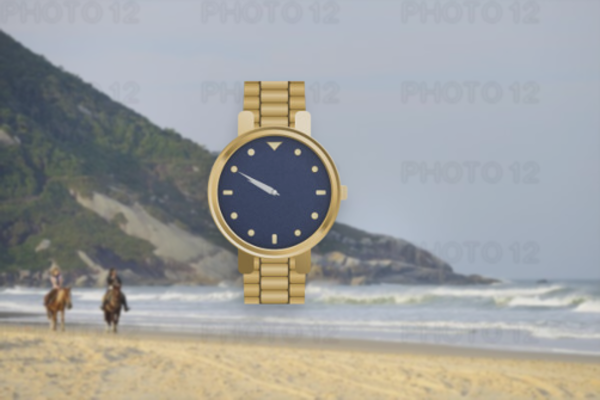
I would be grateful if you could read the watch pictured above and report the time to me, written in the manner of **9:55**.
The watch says **9:50**
